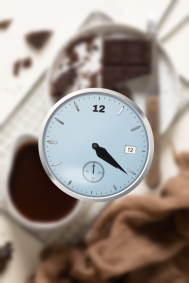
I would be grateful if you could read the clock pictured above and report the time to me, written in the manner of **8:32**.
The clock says **4:21**
